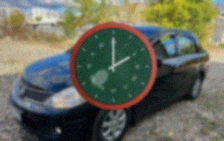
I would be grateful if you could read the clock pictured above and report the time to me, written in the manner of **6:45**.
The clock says **2:00**
